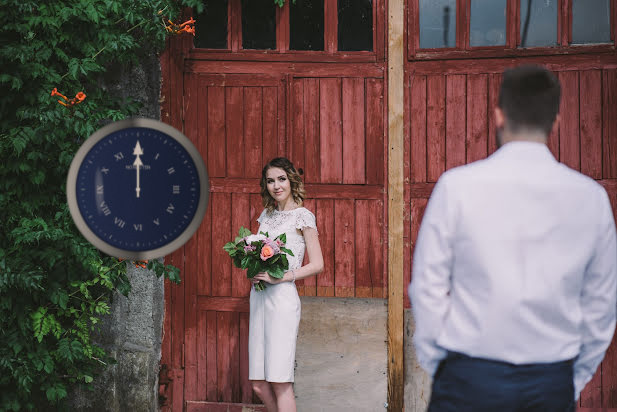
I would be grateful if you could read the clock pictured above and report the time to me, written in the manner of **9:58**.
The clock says **12:00**
